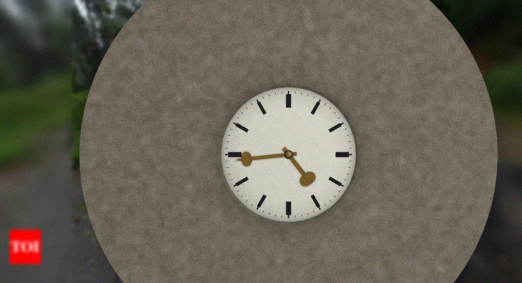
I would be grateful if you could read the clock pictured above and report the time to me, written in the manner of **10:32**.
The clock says **4:44**
